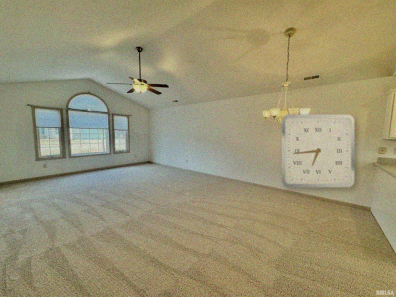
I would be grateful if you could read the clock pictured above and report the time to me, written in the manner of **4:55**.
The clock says **6:44**
